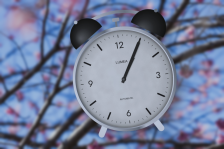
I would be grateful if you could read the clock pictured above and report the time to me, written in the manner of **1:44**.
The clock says **1:05**
